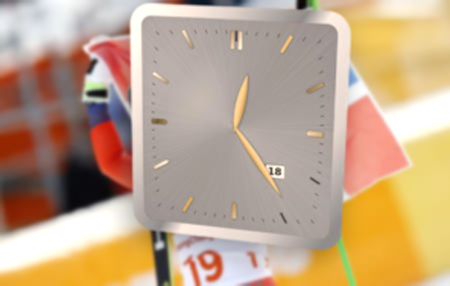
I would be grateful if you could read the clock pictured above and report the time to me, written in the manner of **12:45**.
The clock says **12:24**
